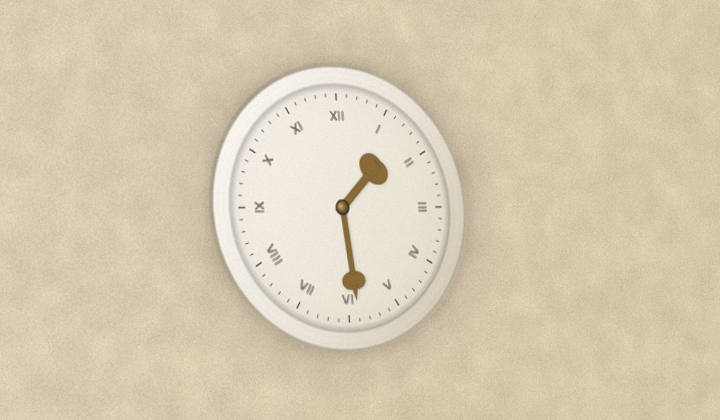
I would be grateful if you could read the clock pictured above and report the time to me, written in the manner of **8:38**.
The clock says **1:29**
